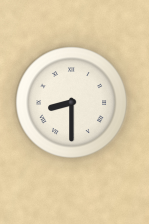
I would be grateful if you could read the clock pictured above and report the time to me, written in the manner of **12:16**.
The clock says **8:30**
